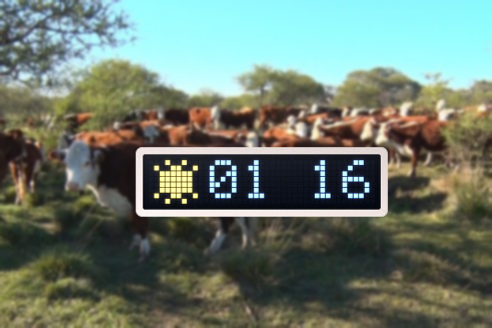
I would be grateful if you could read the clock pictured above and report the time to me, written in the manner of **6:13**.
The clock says **1:16**
